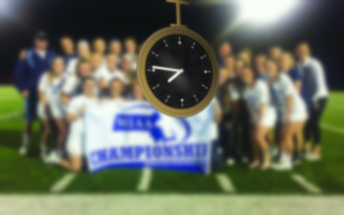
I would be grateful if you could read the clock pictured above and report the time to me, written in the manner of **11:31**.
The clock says **7:46**
